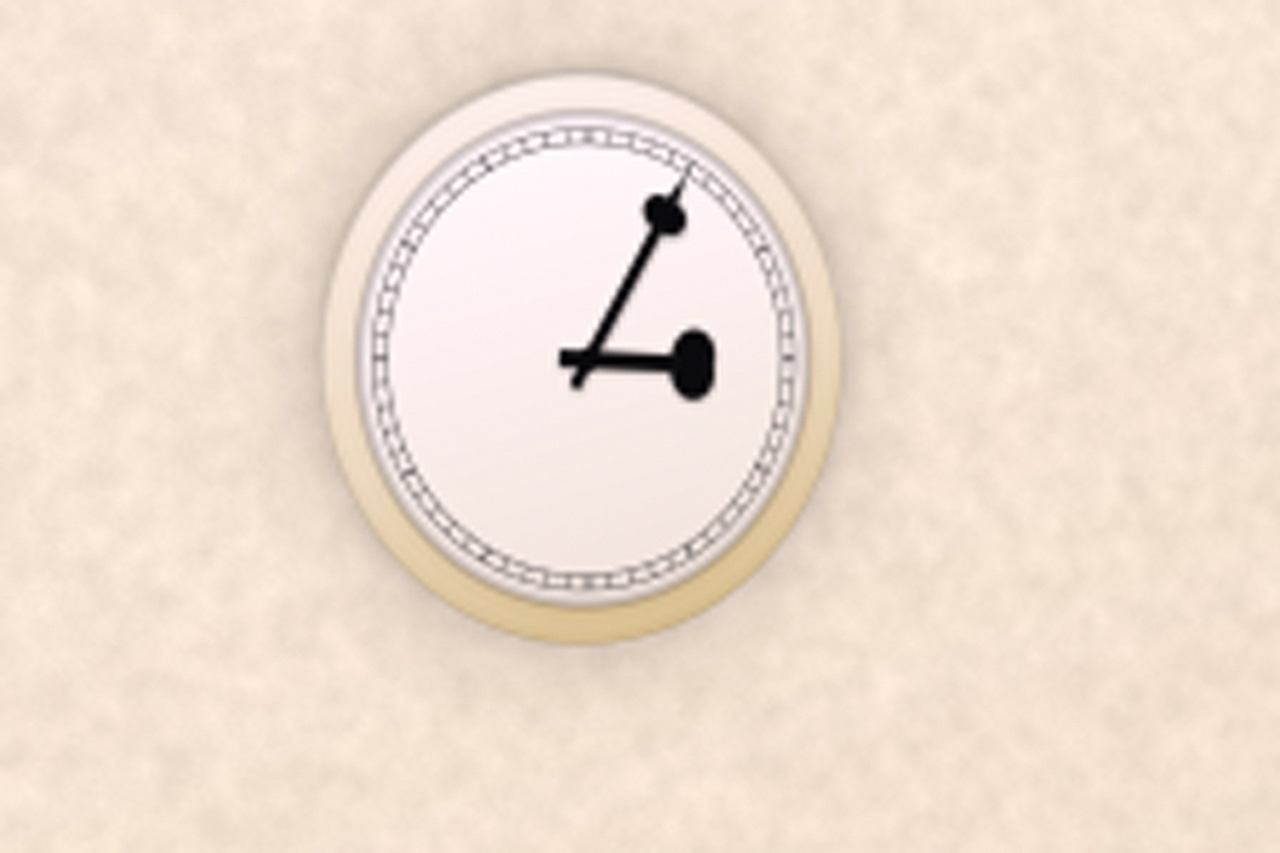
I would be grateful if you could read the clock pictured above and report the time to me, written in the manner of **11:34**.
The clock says **3:05**
